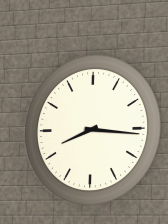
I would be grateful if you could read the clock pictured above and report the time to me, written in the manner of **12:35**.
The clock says **8:16**
